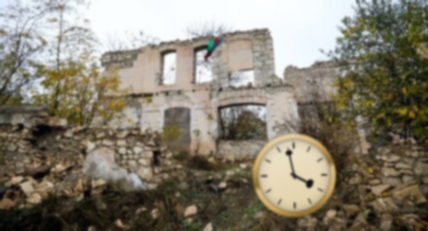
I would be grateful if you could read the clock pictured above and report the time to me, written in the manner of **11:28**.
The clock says **3:58**
